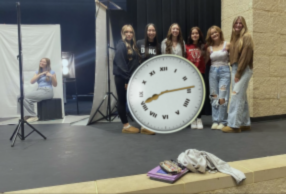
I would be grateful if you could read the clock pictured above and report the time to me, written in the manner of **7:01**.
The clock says **8:14**
